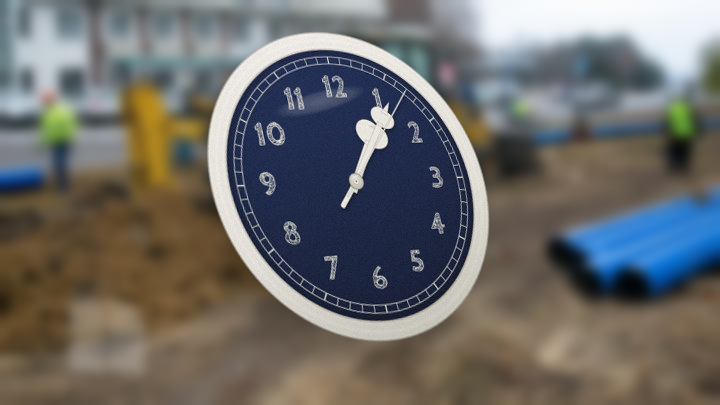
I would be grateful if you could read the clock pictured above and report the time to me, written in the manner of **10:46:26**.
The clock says **1:06:07**
